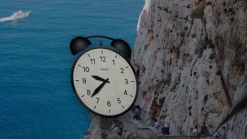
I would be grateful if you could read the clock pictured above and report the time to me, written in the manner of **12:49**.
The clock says **9:38**
